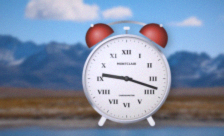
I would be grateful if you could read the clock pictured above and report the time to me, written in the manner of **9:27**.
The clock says **9:18**
